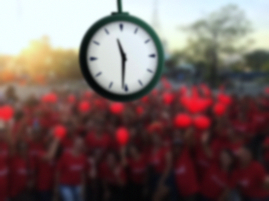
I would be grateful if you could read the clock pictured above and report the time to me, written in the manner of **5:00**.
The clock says **11:31**
